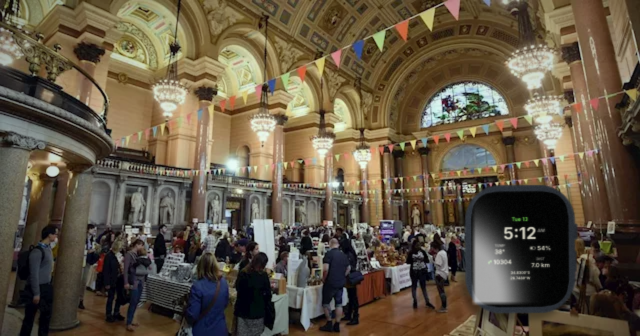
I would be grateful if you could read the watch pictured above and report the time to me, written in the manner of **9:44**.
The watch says **5:12**
